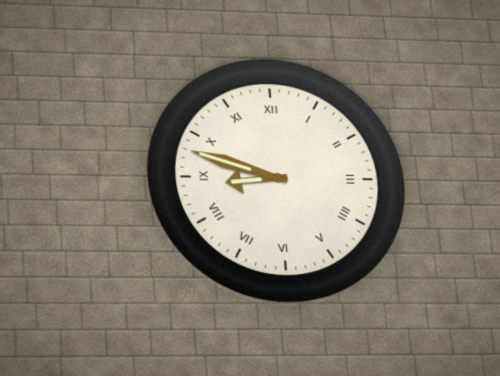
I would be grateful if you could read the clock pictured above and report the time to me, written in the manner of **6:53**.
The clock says **8:48**
